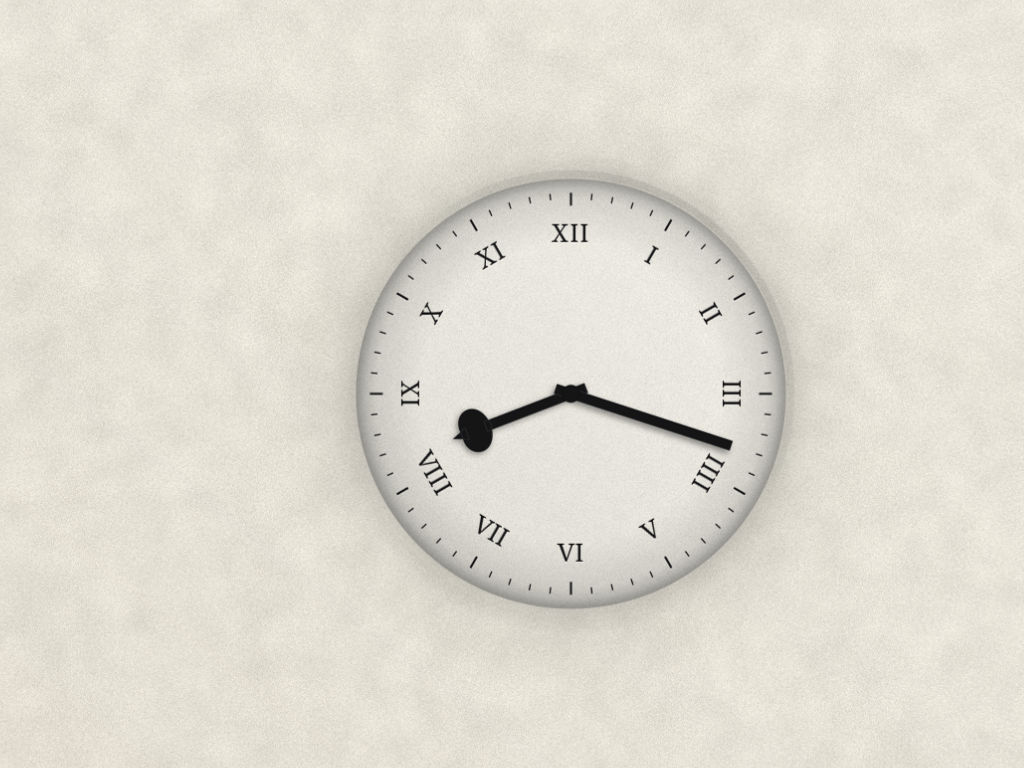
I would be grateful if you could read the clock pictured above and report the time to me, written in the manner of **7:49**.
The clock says **8:18**
